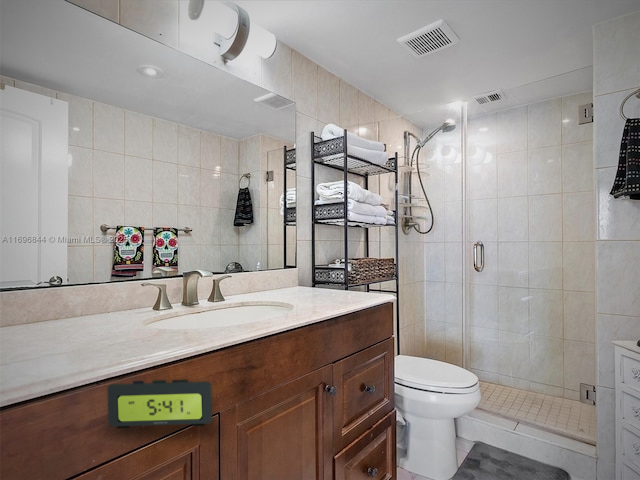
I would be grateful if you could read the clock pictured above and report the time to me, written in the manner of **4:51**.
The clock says **5:41**
